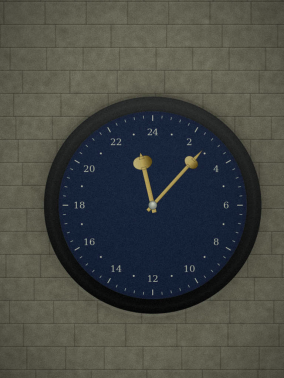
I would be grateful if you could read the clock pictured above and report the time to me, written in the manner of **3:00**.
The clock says **23:07**
